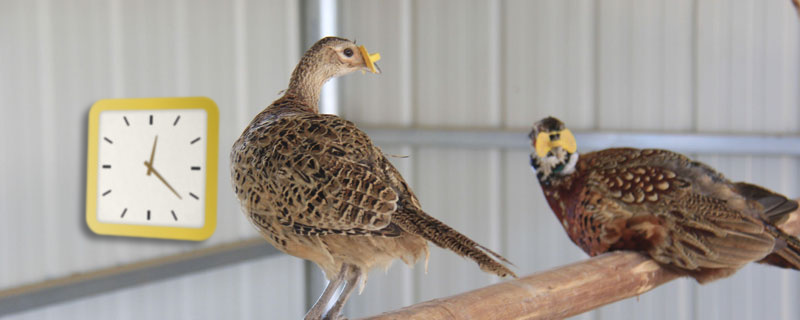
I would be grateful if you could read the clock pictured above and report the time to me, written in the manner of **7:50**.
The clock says **12:22**
